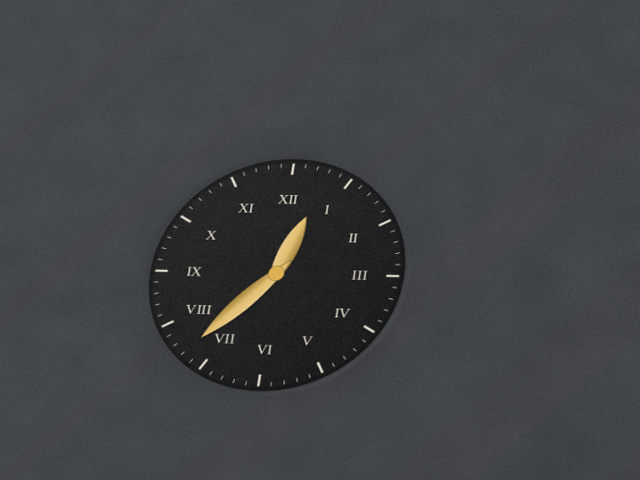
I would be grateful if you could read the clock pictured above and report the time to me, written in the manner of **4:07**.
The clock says **12:37**
